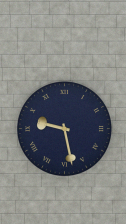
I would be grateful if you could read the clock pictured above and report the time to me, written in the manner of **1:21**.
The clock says **9:28**
